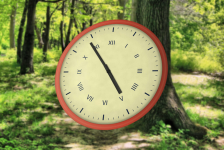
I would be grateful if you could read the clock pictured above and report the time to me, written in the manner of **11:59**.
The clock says **4:54**
